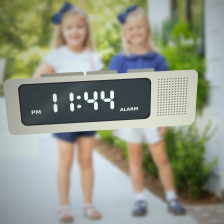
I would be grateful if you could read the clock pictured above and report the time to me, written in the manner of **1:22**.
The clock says **11:44**
